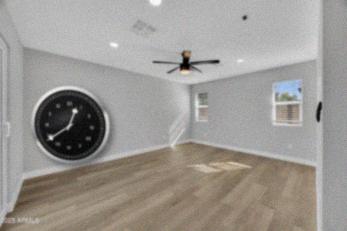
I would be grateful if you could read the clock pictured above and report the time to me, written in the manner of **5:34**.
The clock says **12:39**
